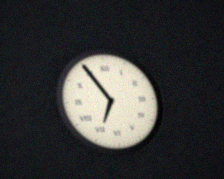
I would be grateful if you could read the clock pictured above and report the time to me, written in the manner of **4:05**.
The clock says **6:55**
